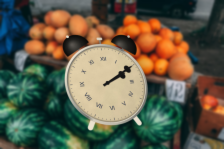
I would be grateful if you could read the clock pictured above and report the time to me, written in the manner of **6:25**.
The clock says **2:10**
